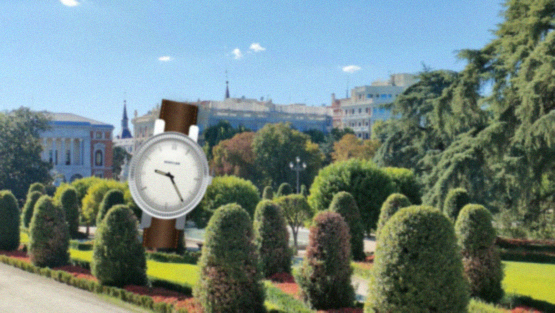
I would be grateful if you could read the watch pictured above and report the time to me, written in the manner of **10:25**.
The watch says **9:24**
